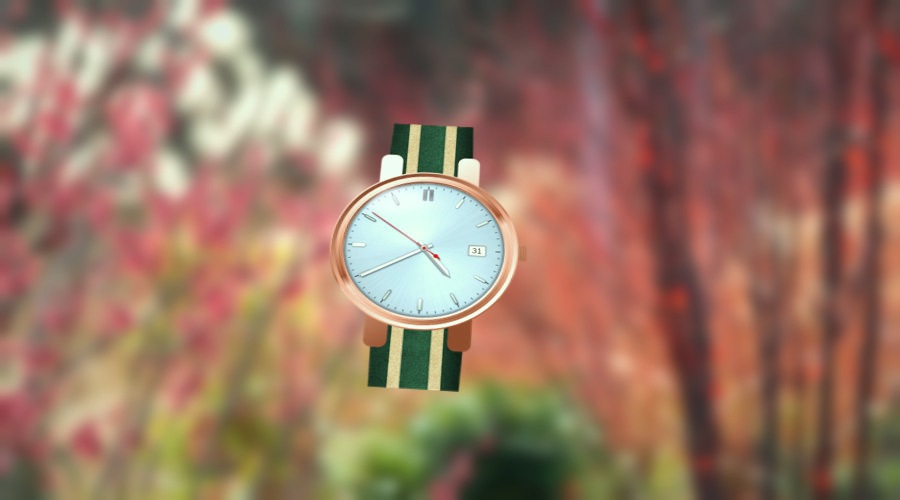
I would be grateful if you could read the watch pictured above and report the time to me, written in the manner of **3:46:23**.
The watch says **4:39:51**
